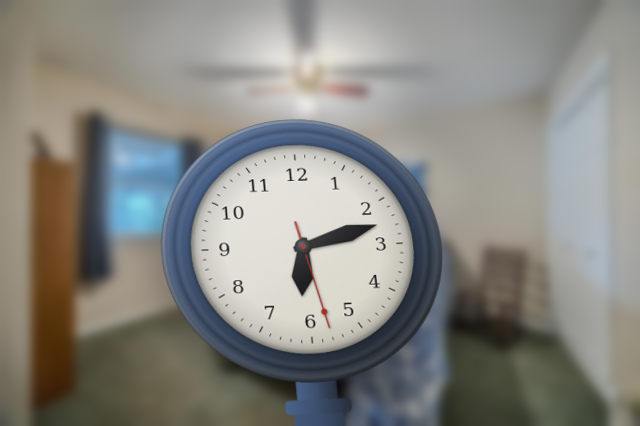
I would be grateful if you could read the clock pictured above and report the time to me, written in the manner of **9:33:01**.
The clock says **6:12:28**
